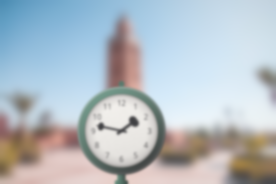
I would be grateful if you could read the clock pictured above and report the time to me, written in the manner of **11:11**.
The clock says **1:47**
